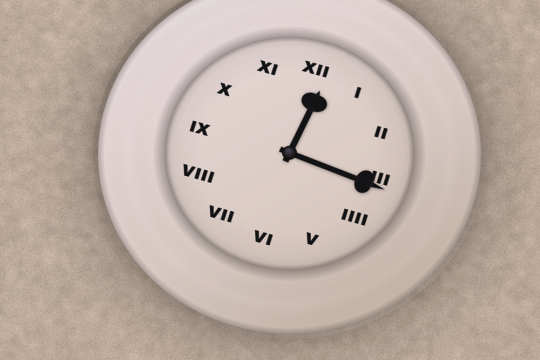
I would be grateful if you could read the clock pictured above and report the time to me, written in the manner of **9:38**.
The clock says **12:16**
